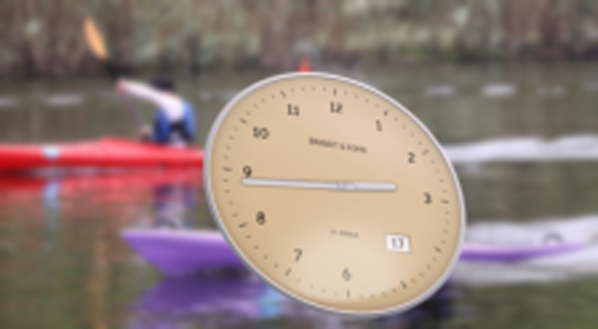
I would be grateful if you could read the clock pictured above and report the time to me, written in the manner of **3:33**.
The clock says **2:44**
